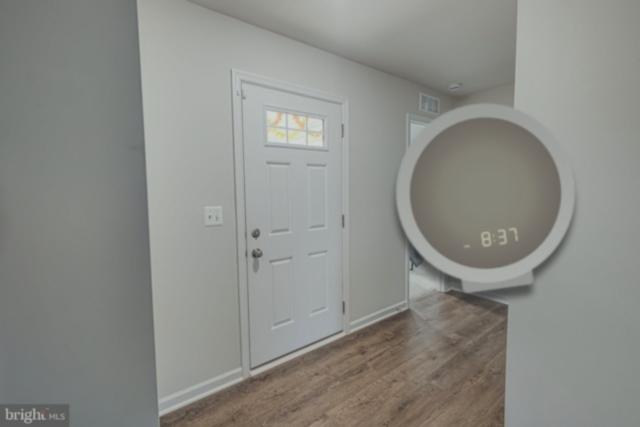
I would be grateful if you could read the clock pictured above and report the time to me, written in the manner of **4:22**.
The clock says **8:37**
